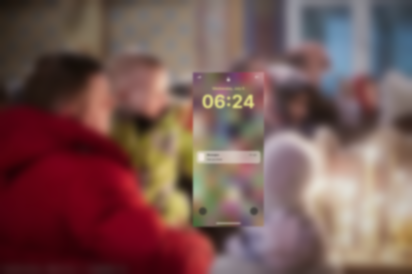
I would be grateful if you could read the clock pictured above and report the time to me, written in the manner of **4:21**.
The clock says **6:24**
